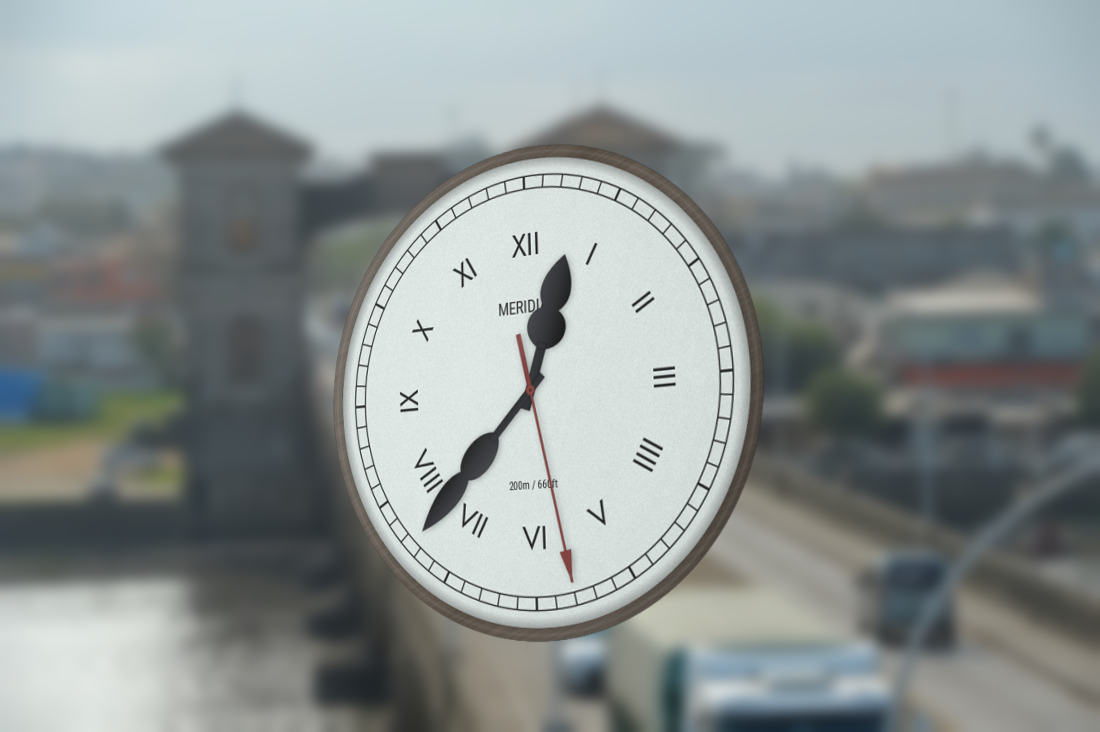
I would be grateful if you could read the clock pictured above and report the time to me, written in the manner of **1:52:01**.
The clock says **12:37:28**
